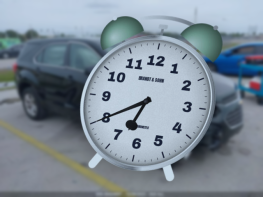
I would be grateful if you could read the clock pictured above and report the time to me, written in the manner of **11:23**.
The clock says **6:40**
